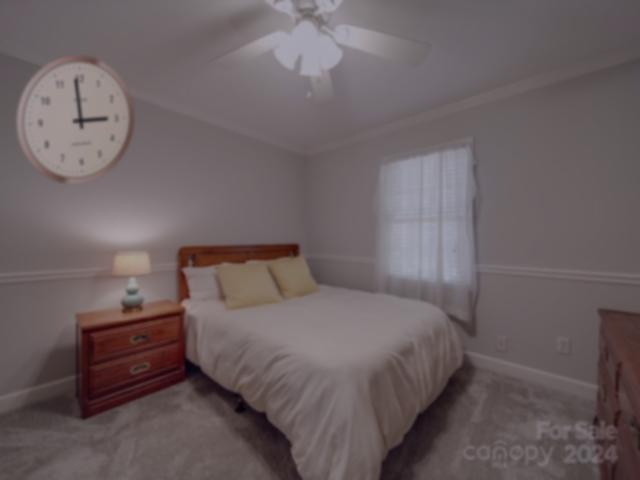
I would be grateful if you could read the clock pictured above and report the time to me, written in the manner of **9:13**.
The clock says **2:59**
